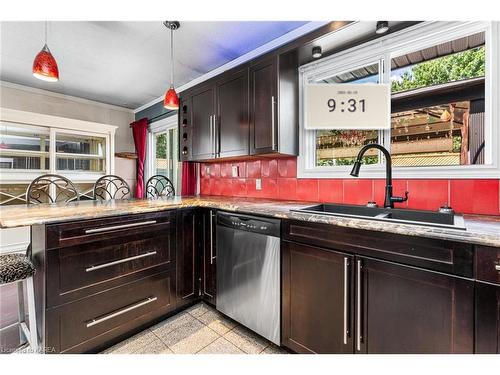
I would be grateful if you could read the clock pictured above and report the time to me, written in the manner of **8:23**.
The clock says **9:31**
